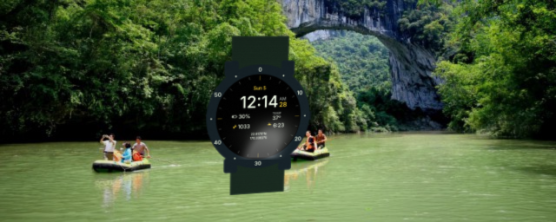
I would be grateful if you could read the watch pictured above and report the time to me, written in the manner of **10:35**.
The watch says **12:14**
